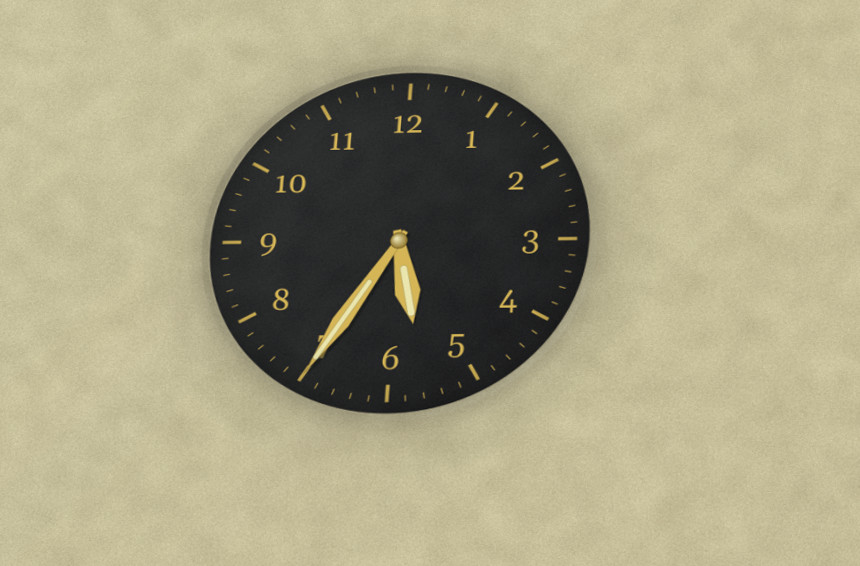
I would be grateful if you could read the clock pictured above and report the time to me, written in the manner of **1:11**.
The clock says **5:35**
